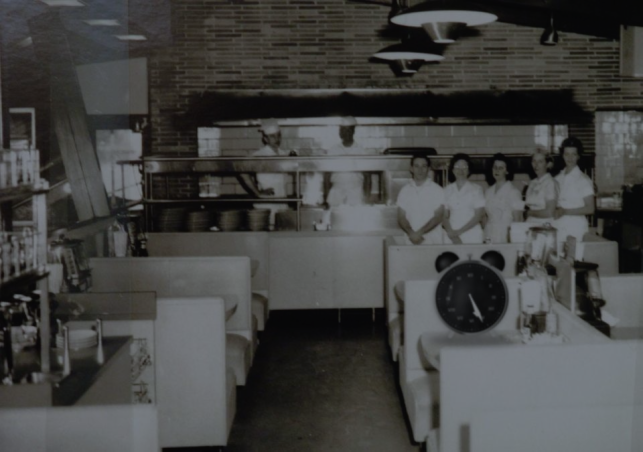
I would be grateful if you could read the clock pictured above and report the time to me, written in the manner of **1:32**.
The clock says **5:26**
